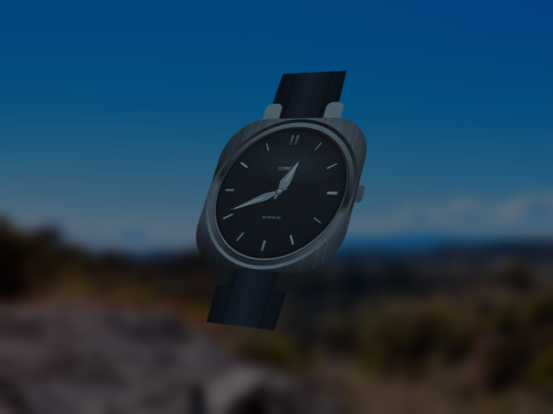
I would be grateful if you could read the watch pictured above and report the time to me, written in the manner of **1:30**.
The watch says **12:41**
